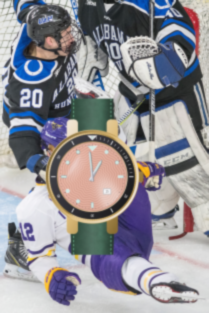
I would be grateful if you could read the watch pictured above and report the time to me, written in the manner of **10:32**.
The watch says **12:59**
